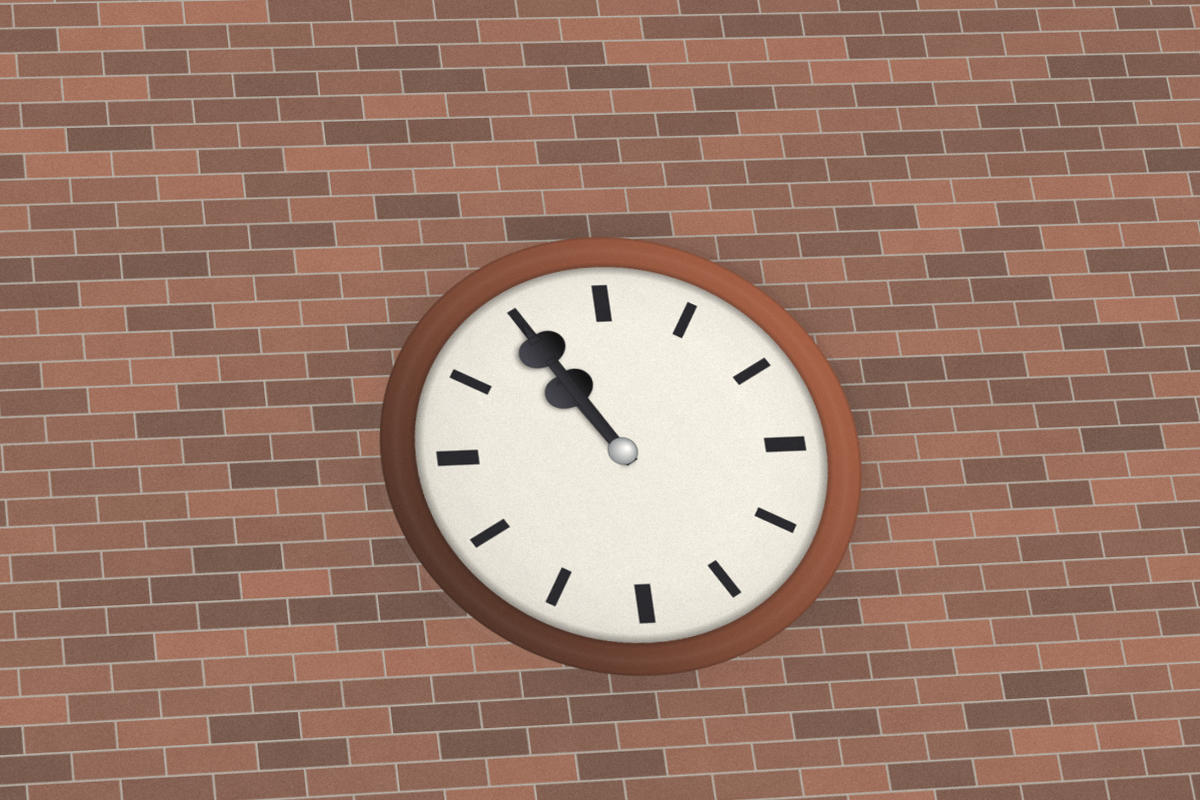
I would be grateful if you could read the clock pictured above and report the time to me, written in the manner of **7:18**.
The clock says **10:55**
